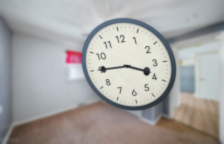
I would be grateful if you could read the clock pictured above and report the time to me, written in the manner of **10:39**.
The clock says **3:45**
